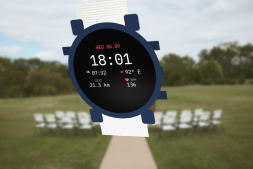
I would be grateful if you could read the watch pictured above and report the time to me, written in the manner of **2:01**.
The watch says **18:01**
